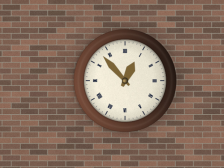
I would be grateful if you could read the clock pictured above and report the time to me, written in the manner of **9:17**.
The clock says **12:53**
